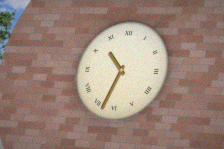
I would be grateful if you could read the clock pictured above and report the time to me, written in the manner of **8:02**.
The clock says **10:33**
